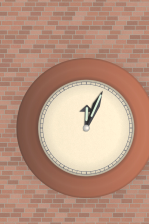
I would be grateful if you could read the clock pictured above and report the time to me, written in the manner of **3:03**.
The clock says **12:04**
